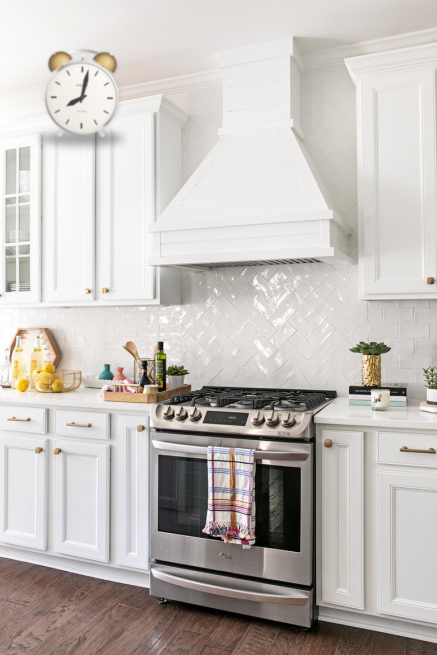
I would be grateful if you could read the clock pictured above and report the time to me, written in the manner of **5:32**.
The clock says **8:02**
